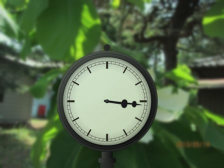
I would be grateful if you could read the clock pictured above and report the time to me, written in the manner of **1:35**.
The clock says **3:16**
